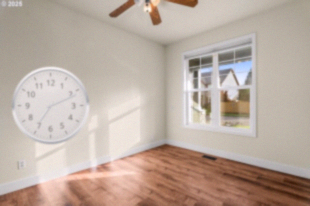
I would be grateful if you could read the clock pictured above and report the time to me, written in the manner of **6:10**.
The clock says **7:11**
